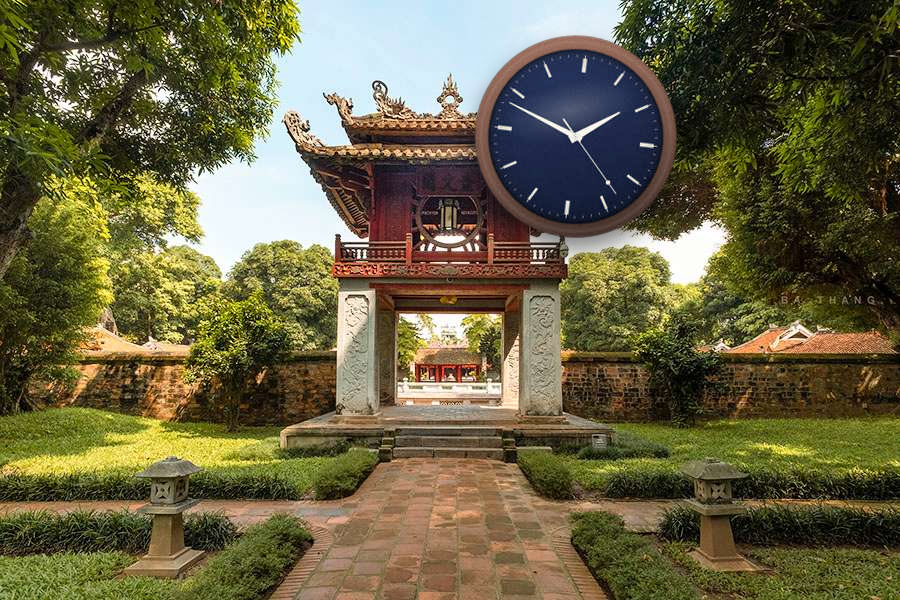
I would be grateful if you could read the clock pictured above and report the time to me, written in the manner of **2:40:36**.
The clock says **1:48:23**
